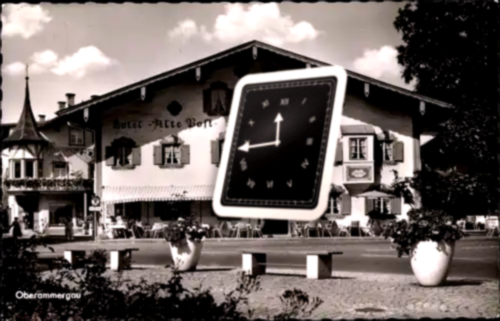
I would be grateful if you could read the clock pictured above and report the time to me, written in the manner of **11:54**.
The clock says **11:44**
